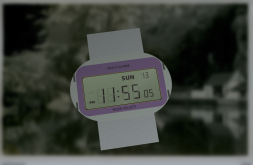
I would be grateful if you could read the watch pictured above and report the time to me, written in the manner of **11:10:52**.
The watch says **11:55:05**
